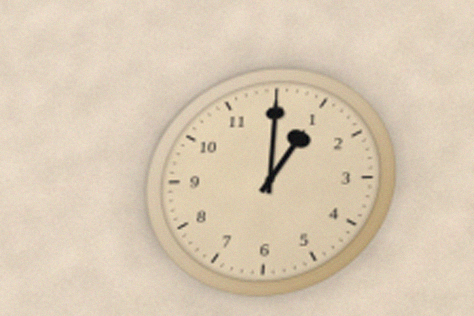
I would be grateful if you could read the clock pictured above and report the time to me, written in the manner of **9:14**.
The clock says **1:00**
